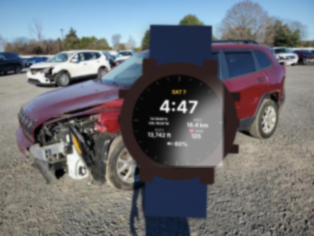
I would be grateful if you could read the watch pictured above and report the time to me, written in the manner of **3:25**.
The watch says **4:47**
